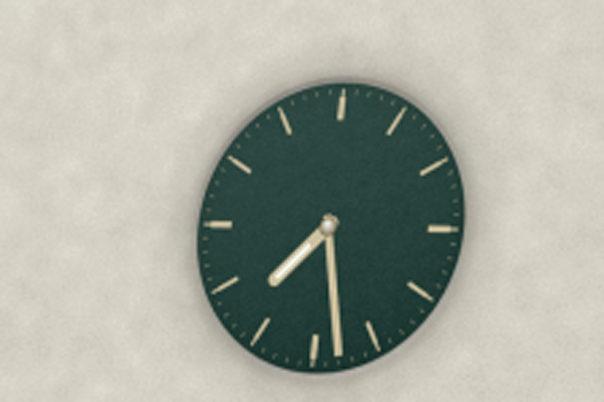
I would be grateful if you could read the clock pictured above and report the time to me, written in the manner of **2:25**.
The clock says **7:28**
